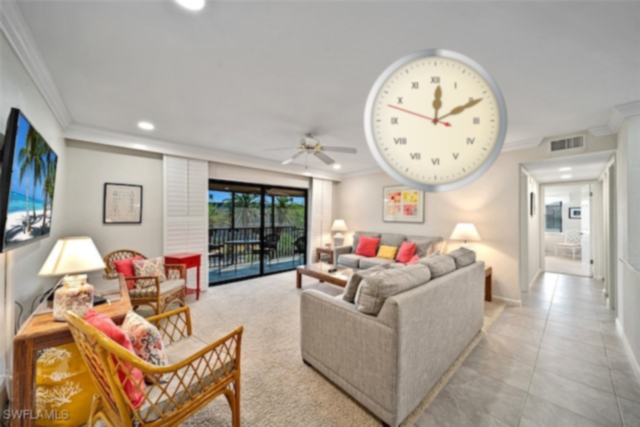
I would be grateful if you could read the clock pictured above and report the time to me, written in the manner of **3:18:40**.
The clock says **12:10:48**
